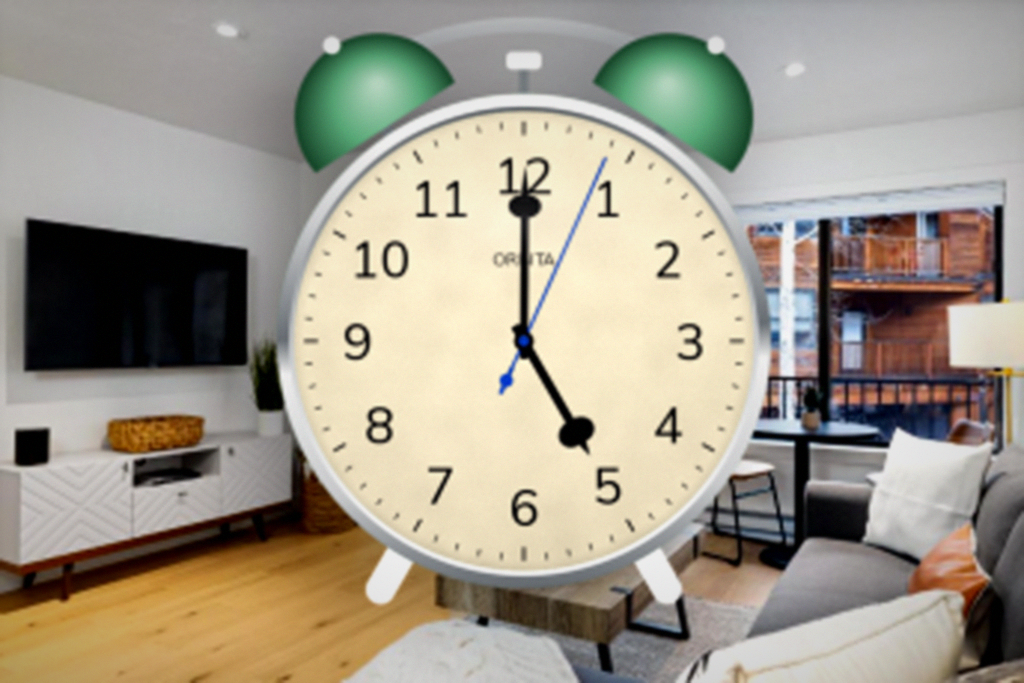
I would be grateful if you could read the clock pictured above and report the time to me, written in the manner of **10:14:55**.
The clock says **5:00:04**
